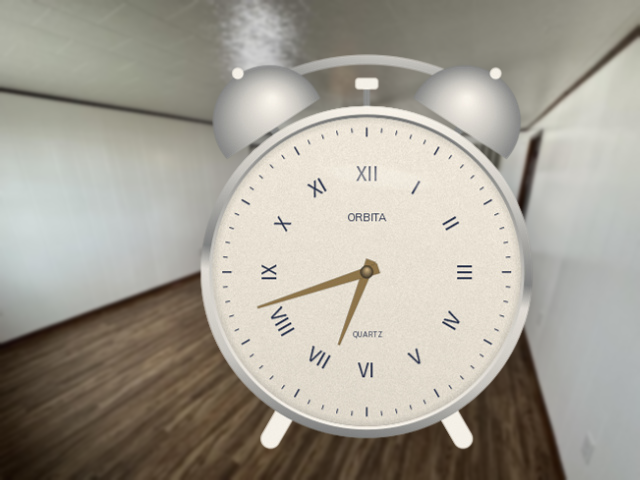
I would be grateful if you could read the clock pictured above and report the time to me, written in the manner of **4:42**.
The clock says **6:42**
